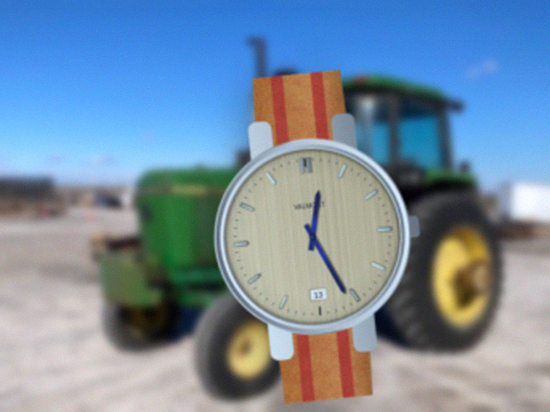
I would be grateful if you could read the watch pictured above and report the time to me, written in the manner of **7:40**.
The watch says **12:26**
